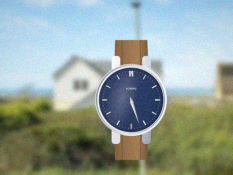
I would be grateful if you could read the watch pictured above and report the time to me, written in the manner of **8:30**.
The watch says **5:27**
